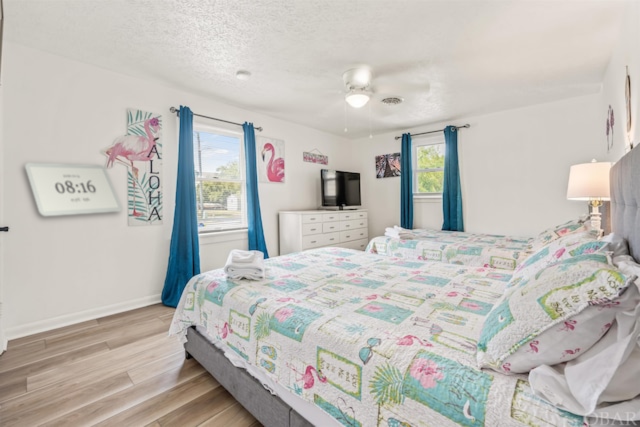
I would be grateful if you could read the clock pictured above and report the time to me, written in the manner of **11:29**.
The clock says **8:16**
